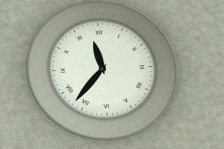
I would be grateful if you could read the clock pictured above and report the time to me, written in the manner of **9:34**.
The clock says **11:37**
